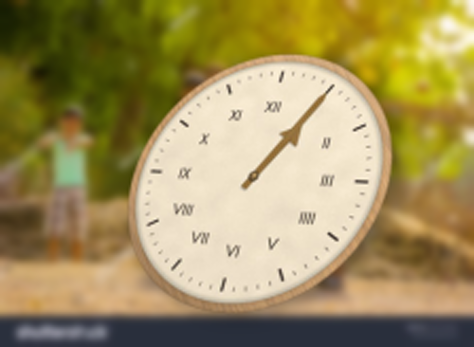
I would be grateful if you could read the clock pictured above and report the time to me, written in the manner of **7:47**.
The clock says **1:05**
